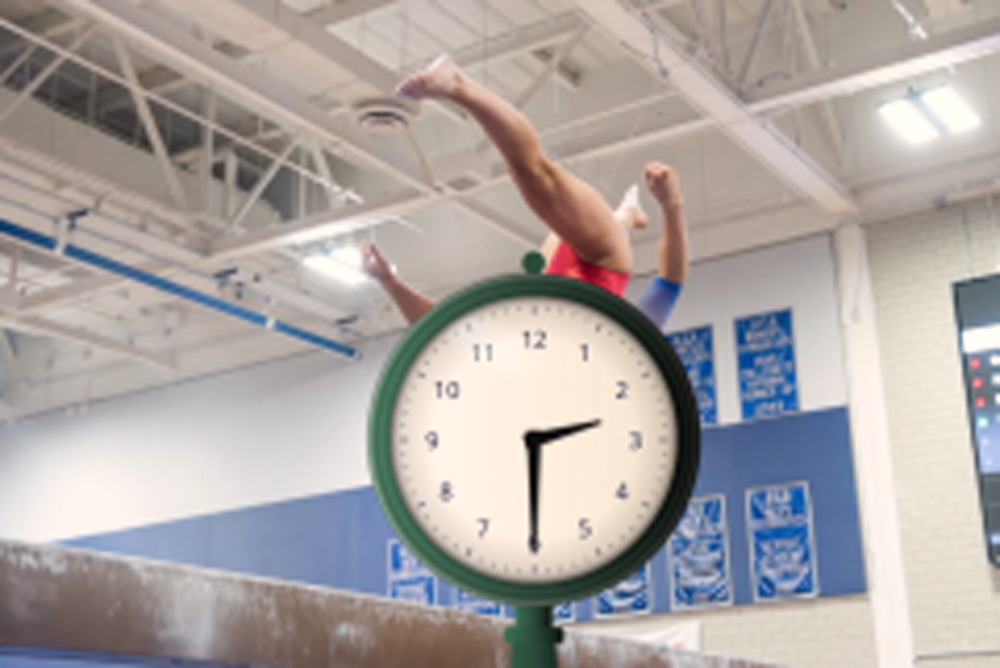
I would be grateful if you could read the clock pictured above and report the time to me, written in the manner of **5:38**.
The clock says **2:30**
